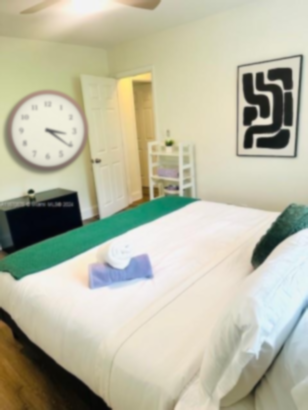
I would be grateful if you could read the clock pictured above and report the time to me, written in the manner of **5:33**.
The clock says **3:21**
